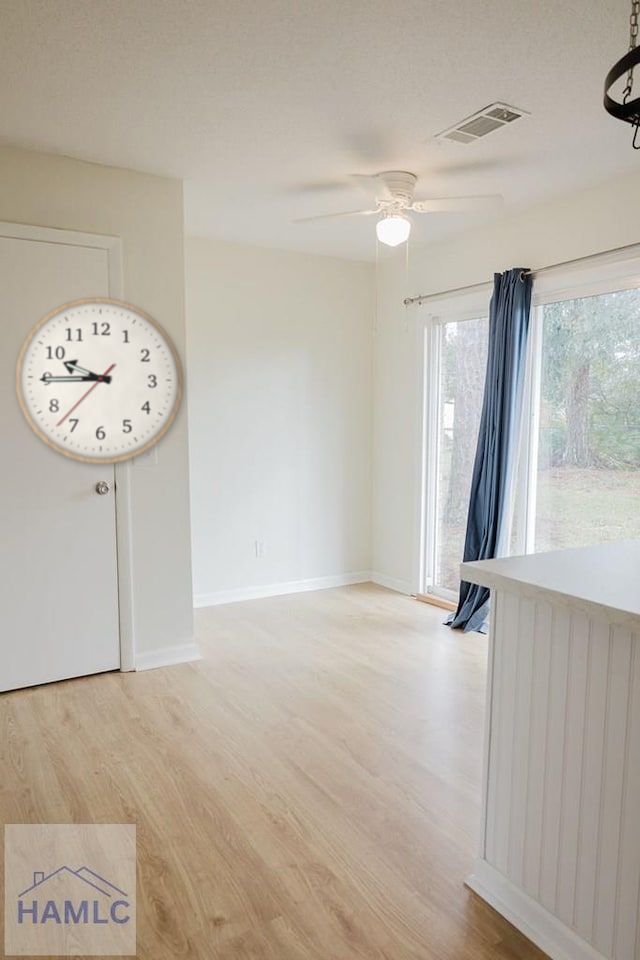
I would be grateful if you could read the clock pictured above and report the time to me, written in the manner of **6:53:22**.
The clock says **9:44:37**
